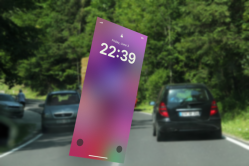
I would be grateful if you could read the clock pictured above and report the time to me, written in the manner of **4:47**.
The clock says **22:39**
